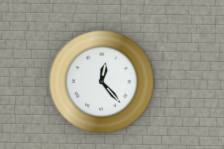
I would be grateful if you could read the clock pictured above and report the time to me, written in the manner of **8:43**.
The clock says **12:23**
